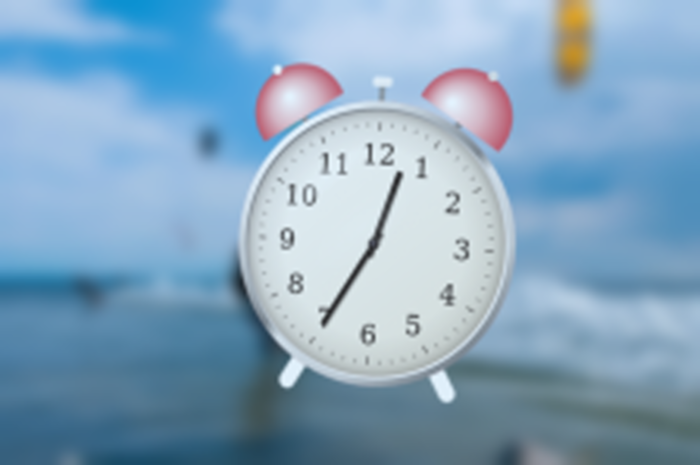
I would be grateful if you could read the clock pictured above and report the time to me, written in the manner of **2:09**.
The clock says **12:35**
